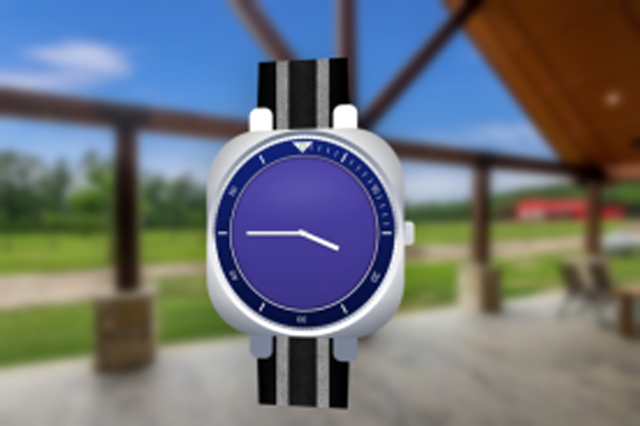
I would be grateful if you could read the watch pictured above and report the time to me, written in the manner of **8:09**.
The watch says **3:45**
